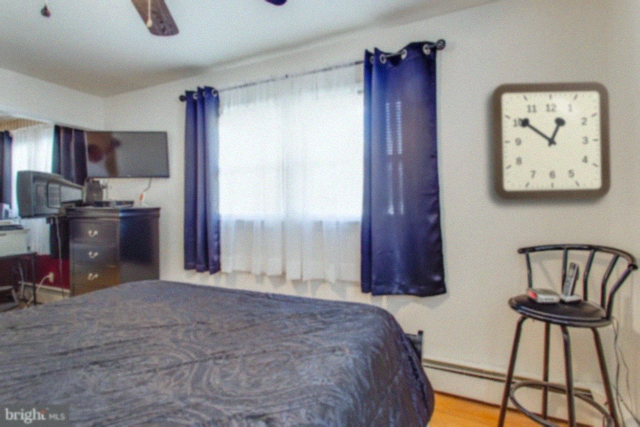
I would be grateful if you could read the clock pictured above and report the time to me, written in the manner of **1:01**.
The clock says **12:51**
